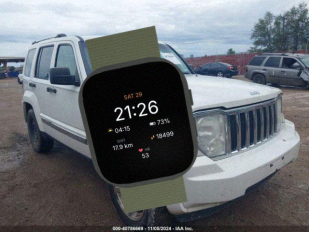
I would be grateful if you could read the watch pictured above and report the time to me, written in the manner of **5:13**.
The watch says **21:26**
